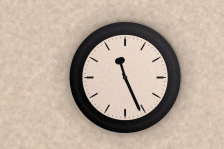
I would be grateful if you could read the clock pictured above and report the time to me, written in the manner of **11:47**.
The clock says **11:26**
